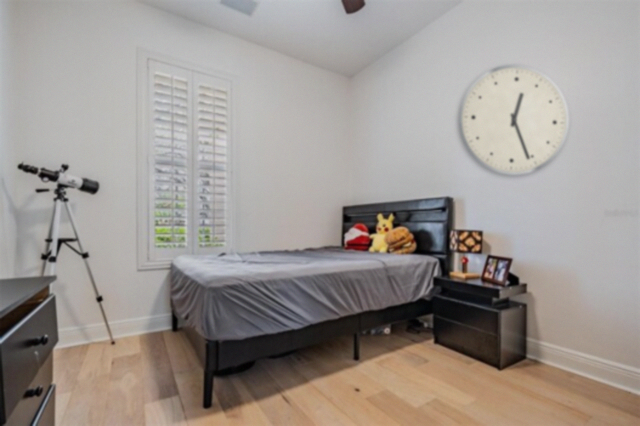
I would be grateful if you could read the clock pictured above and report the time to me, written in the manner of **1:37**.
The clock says **12:26**
